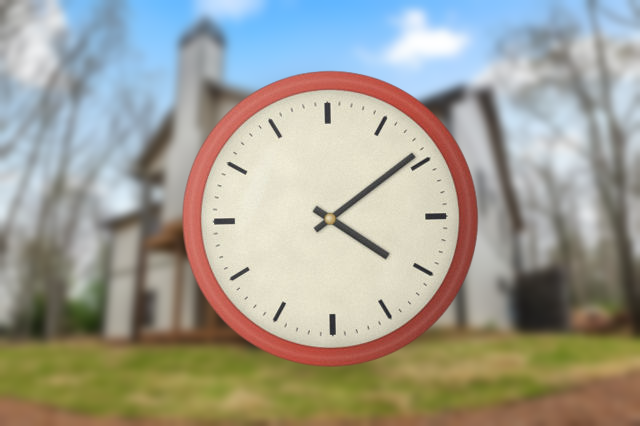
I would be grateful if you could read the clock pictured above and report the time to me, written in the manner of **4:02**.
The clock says **4:09**
